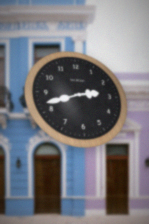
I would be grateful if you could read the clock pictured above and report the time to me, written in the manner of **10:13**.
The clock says **2:42**
